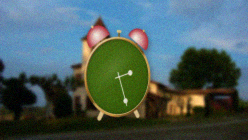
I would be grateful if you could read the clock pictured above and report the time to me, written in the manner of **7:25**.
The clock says **2:27**
